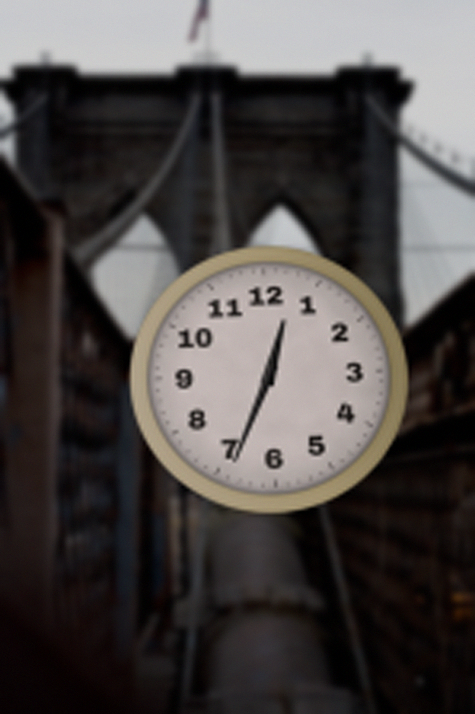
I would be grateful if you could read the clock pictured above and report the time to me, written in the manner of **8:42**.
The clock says **12:34**
